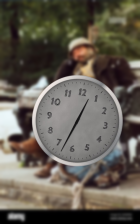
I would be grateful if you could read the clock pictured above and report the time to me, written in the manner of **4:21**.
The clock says **12:33**
